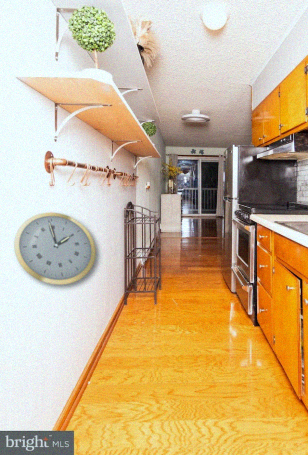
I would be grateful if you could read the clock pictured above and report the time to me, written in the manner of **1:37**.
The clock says **1:59**
